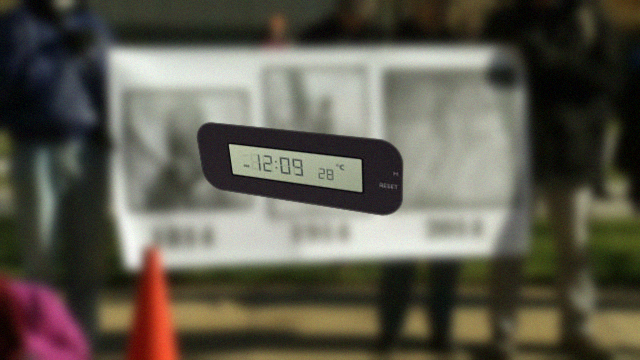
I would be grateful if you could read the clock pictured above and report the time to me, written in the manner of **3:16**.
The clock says **12:09**
